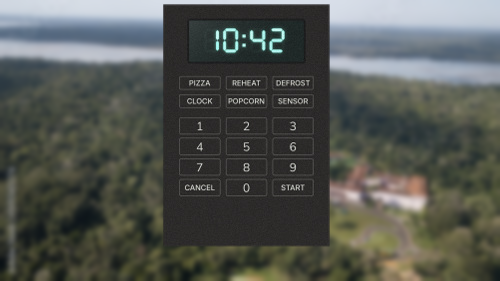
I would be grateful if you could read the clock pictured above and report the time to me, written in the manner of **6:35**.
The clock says **10:42**
